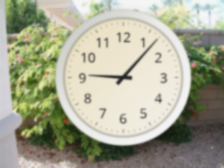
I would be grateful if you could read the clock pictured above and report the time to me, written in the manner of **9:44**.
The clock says **9:07**
